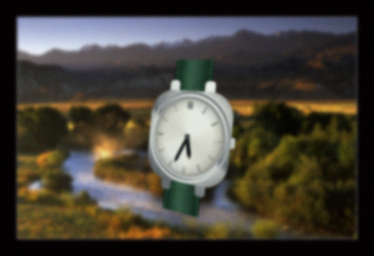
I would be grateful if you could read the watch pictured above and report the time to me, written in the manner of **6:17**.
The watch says **5:34**
